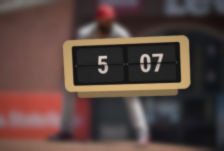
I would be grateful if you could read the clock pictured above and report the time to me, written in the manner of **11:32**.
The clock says **5:07**
